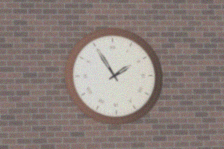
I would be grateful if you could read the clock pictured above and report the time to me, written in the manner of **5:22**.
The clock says **1:55**
